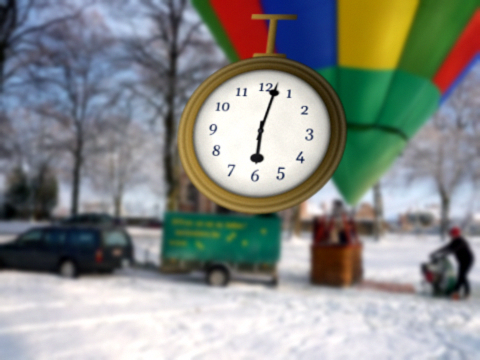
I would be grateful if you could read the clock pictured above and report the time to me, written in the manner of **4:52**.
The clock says **6:02**
